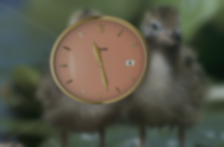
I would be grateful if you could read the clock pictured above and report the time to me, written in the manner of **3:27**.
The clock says **11:28**
